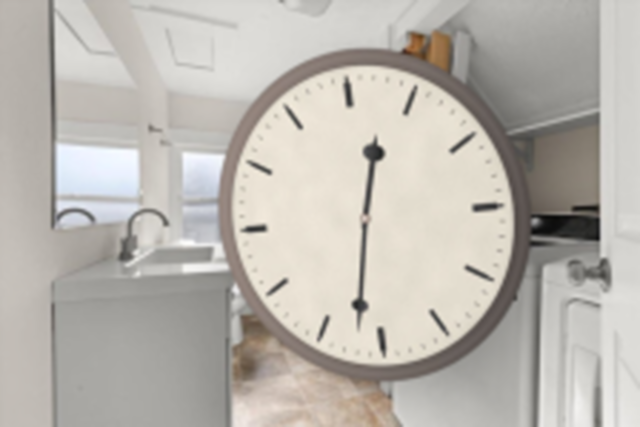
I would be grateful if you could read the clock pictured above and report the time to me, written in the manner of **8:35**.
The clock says **12:32**
